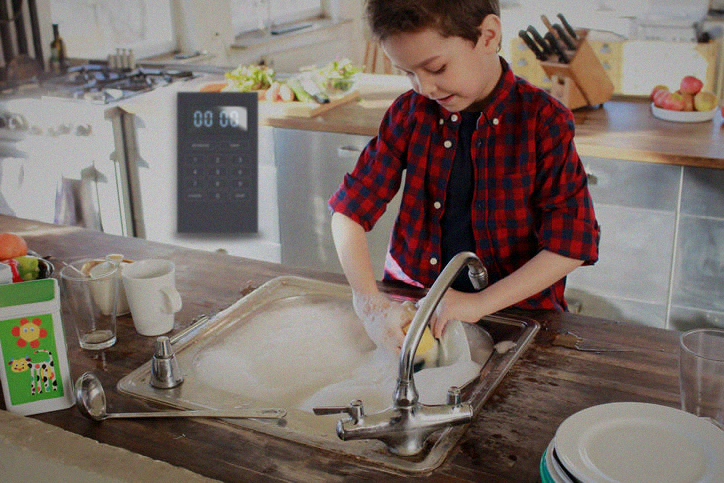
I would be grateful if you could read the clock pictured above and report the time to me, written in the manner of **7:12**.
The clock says **0:00**
